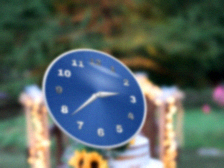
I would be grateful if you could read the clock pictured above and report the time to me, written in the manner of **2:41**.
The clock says **2:38**
